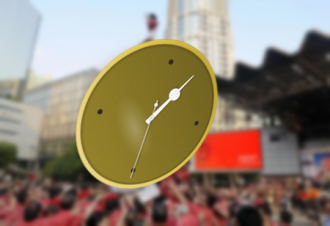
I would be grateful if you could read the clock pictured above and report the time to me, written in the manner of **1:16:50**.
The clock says **1:05:30**
